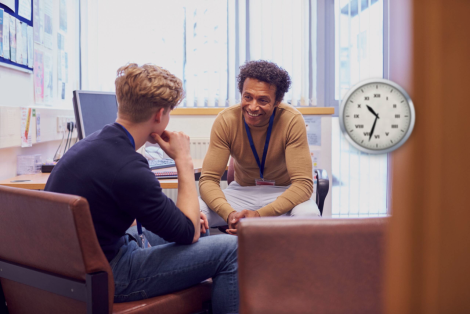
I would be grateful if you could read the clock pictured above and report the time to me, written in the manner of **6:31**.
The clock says **10:33**
